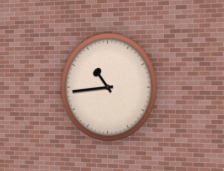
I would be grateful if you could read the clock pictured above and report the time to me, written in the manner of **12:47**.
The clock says **10:44**
